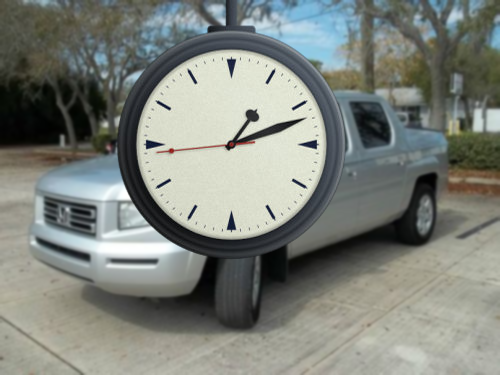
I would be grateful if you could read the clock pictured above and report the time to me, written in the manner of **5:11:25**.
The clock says **1:11:44**
